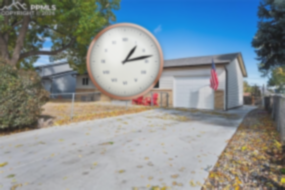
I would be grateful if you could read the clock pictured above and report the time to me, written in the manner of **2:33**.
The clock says **1:13**
